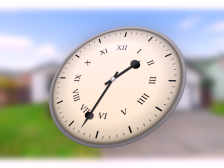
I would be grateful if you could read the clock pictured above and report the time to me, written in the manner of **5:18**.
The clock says **1:33**
